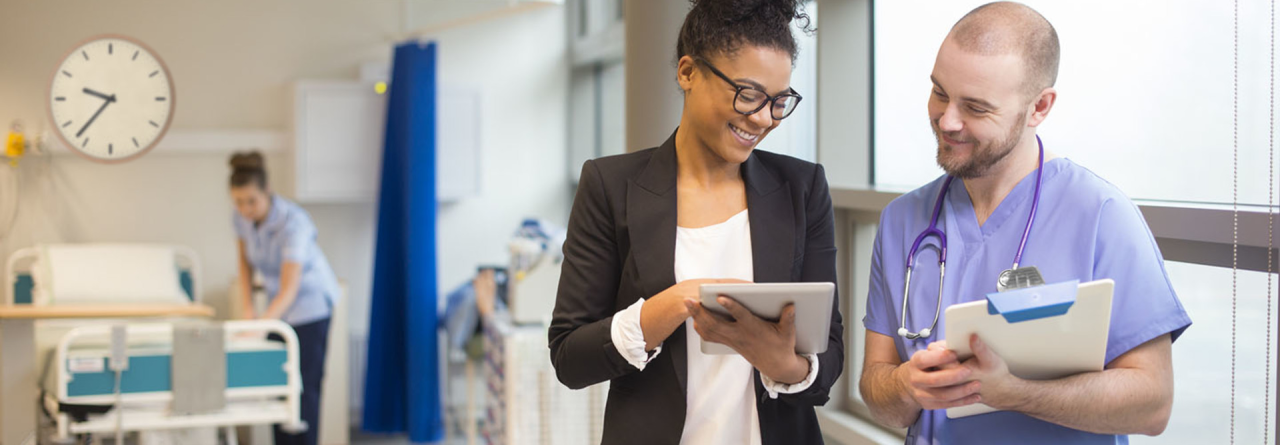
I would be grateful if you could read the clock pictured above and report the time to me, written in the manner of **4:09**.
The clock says **9:37**
